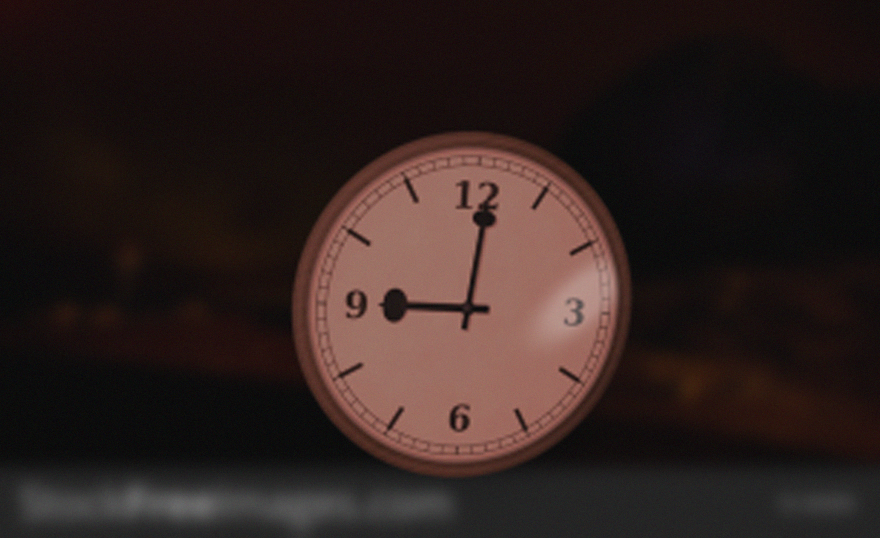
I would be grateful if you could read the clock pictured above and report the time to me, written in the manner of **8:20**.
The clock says **9:01**
